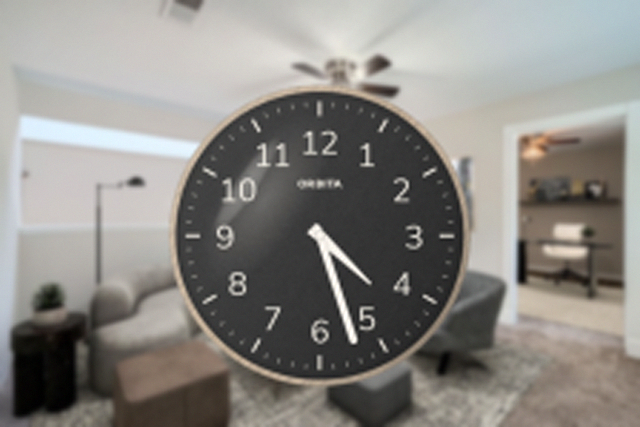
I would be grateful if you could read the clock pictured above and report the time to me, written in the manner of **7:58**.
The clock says **4:27**
